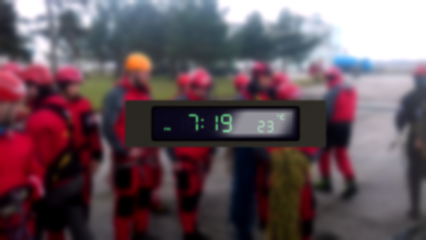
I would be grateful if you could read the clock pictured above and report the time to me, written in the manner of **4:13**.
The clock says **7:19**
